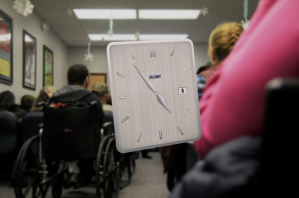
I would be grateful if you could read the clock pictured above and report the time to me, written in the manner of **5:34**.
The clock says **4:54**
